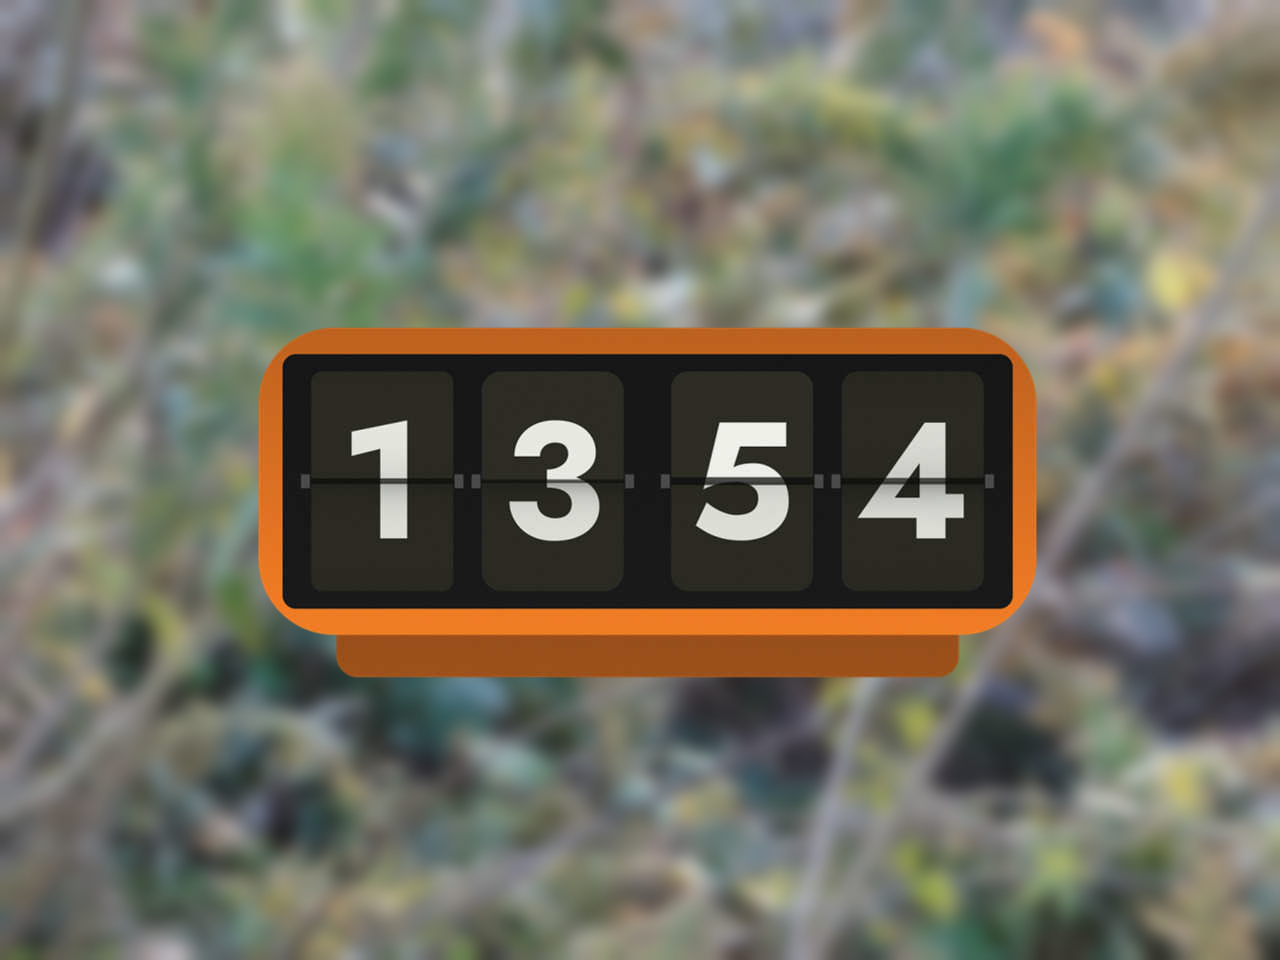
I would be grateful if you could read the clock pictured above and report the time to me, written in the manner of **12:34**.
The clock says **13:54**
